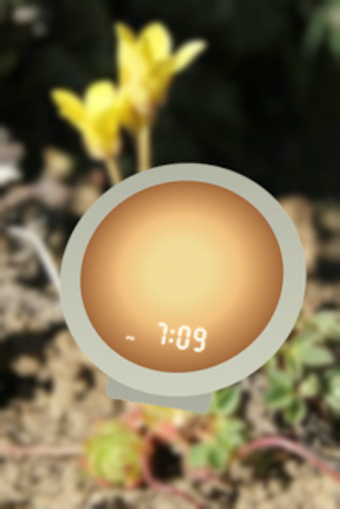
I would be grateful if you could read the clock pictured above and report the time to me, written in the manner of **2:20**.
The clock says **7:09**
